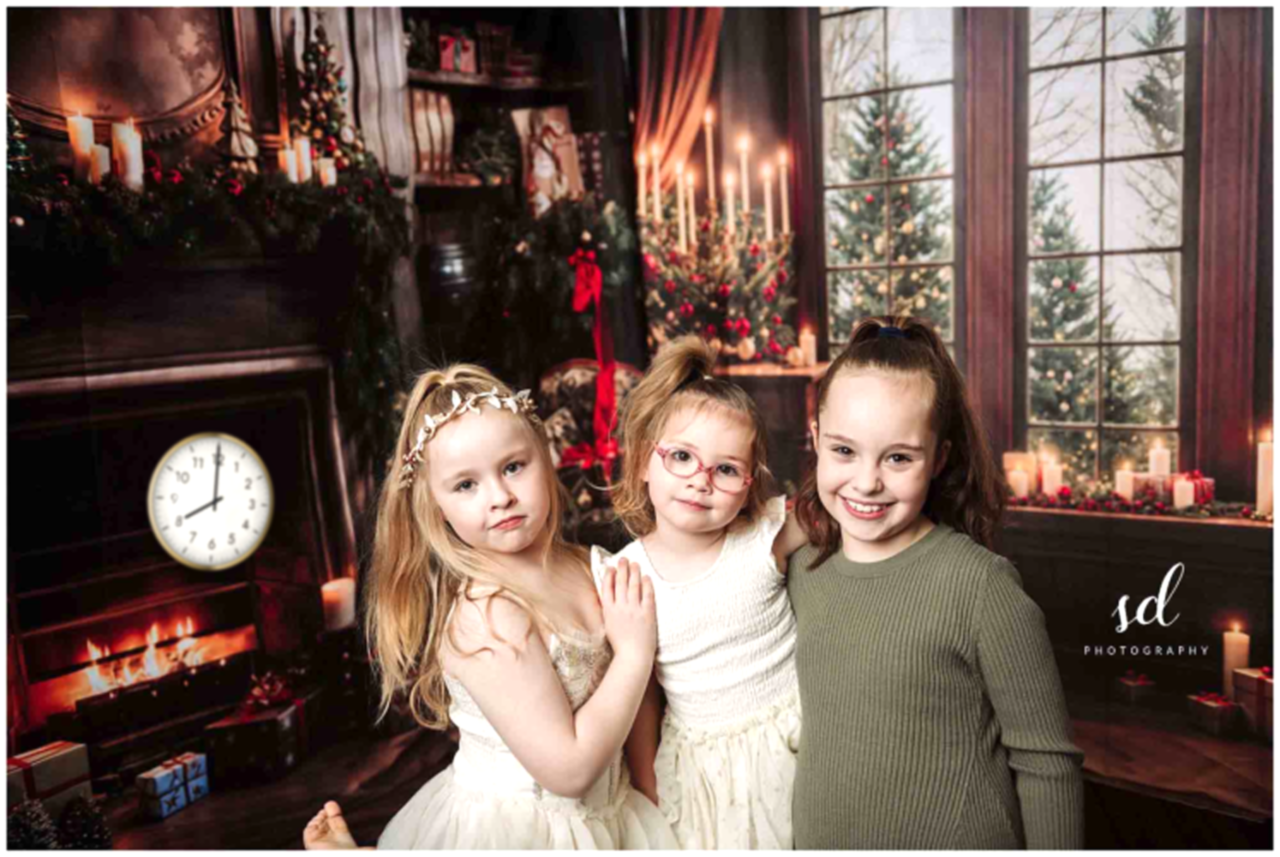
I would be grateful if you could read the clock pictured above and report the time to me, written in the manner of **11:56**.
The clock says **8:00**
